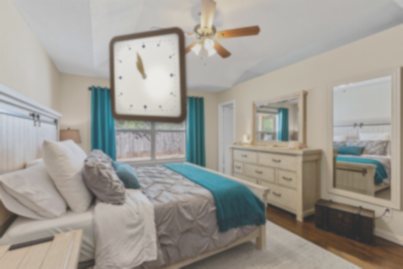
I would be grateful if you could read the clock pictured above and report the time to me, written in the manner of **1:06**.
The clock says **10:57**
